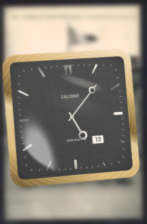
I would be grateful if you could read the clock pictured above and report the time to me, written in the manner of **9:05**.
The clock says **5:07**
